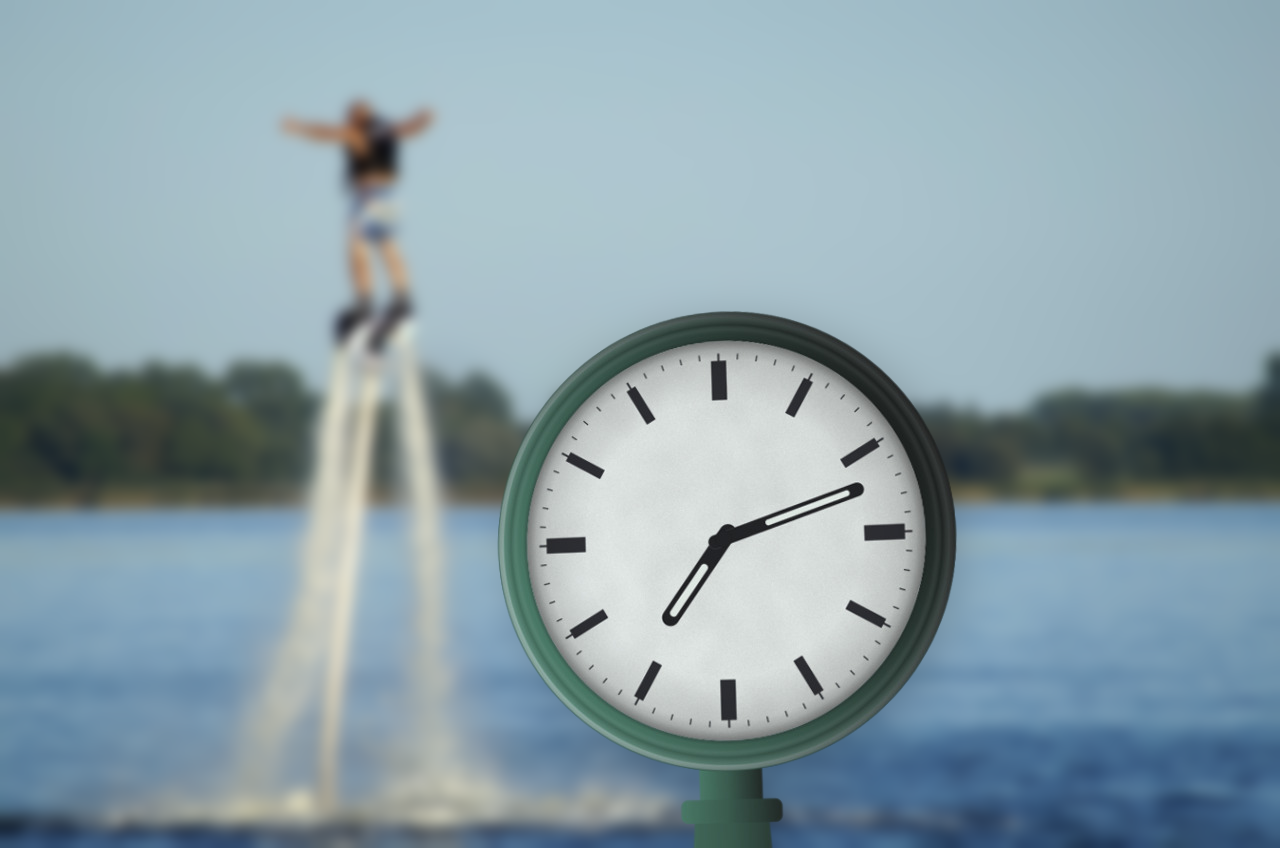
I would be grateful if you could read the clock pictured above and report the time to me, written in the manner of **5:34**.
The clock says **7:12**
